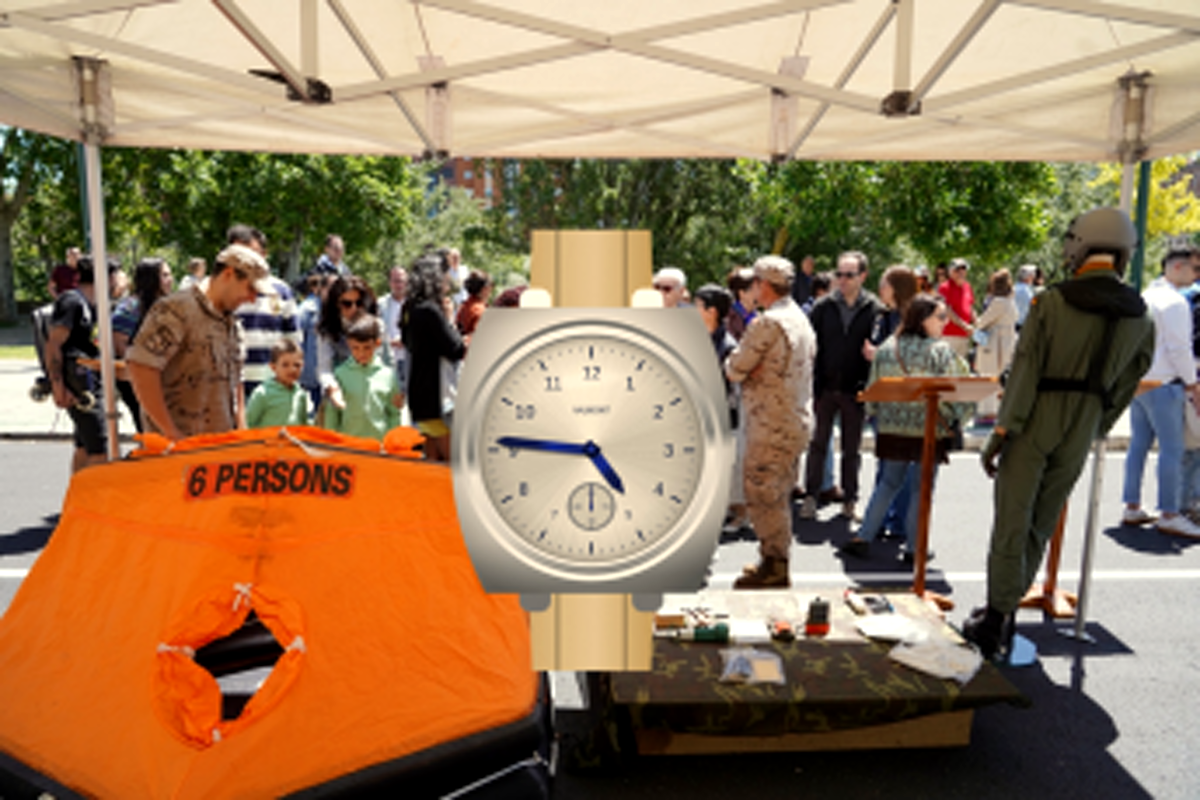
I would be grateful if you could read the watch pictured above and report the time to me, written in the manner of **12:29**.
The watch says **4:46**
